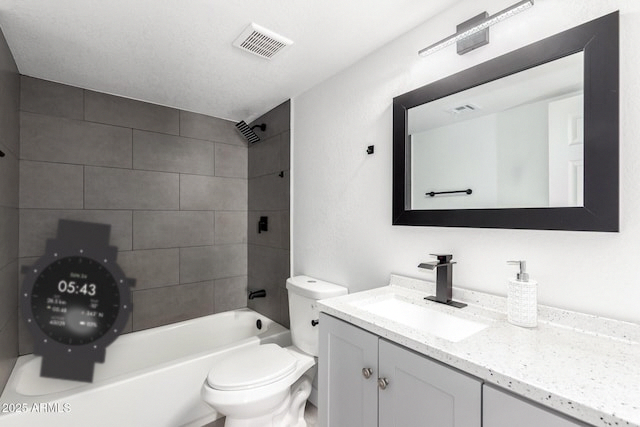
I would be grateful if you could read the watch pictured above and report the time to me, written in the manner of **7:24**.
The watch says **5:43**
